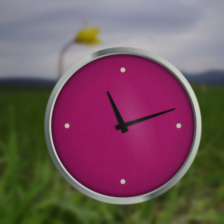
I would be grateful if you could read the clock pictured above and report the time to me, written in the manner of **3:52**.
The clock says **11:12**
